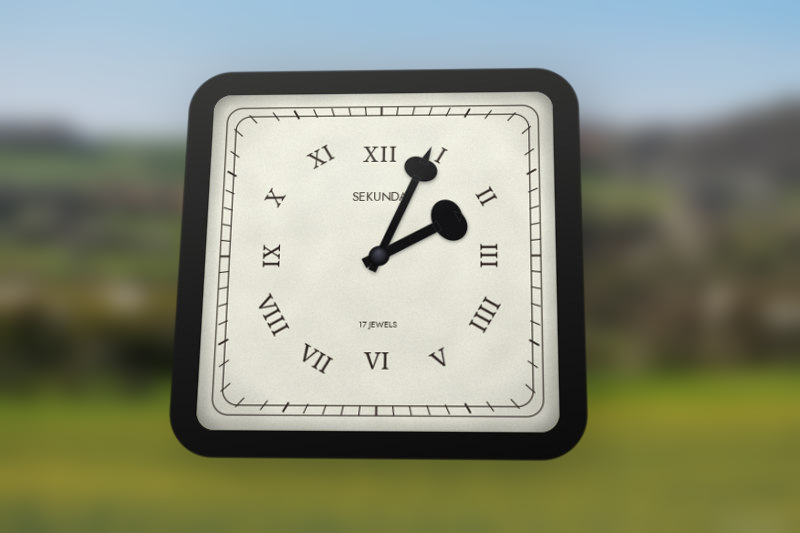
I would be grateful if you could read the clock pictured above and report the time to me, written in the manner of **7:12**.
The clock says **2:04**
